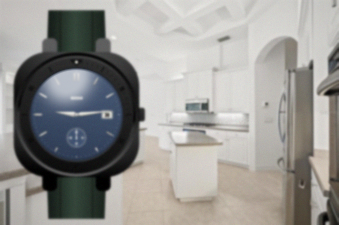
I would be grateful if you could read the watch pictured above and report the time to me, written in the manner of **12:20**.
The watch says **9:14**
